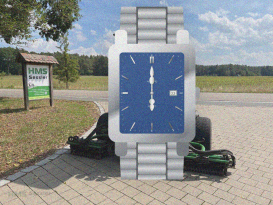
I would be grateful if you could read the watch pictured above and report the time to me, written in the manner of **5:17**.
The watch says **6:00**
